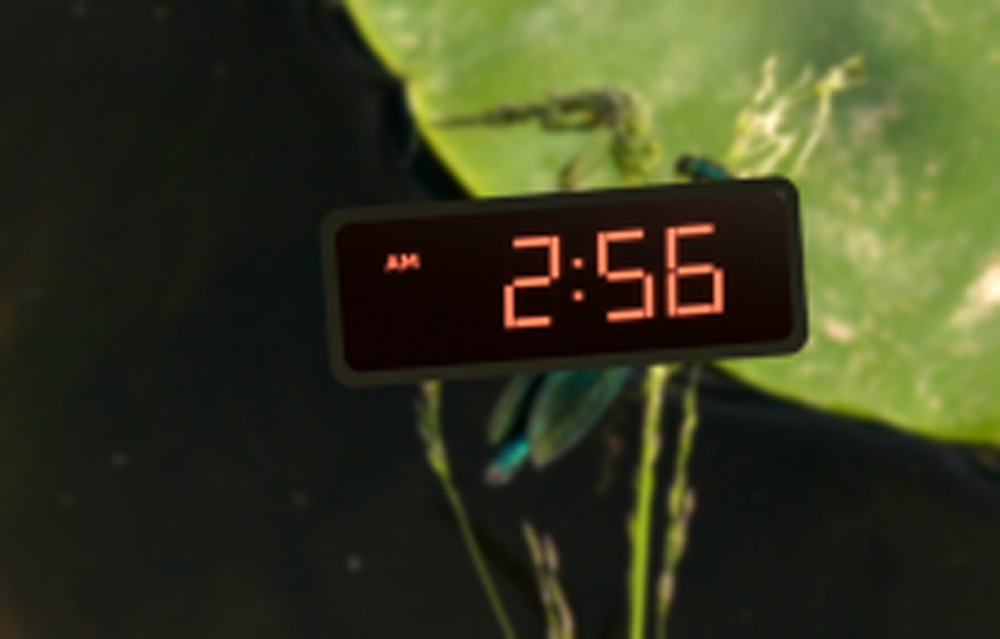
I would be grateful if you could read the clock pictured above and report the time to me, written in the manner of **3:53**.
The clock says **2:56**
